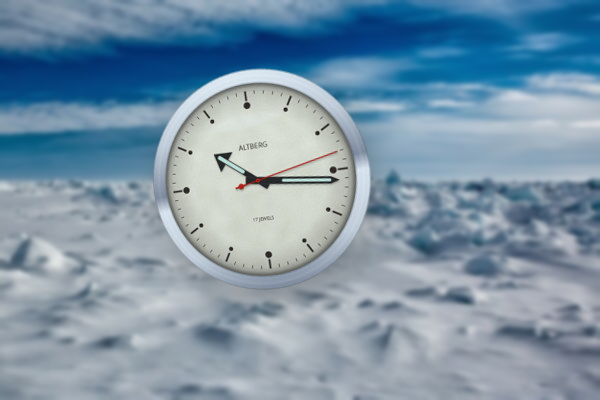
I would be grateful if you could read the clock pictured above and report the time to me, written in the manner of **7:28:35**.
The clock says **10:16:13**
